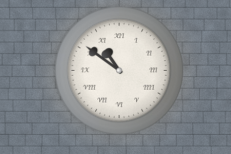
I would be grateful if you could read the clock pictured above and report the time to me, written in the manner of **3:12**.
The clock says **10:51**
